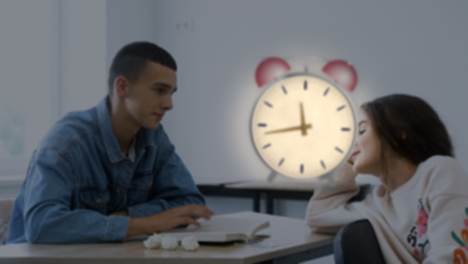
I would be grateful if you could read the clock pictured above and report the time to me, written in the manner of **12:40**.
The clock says **11:43**
